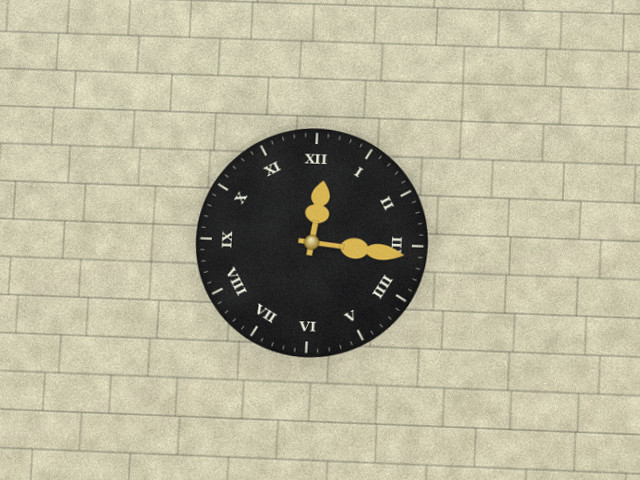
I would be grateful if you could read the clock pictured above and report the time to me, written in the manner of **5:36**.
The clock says **12:16**
